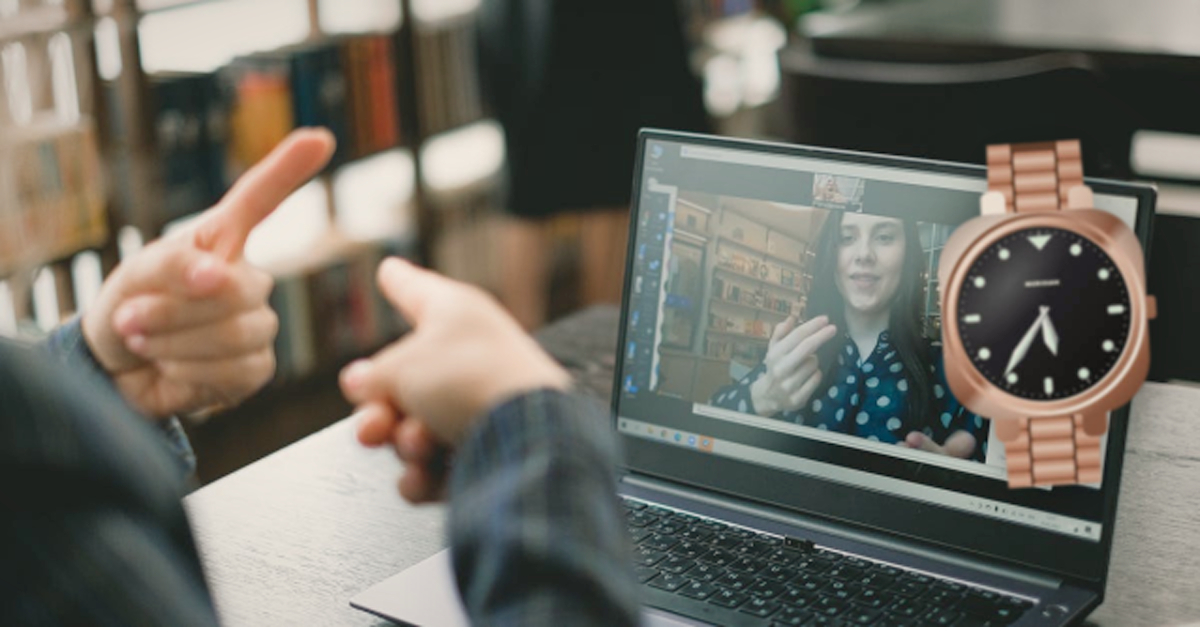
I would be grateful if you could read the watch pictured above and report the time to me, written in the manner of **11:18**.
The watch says **5:36**
